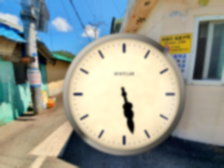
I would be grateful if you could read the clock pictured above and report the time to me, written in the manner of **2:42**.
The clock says **5:28**
